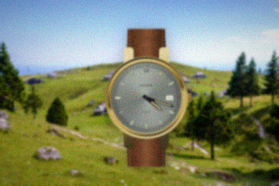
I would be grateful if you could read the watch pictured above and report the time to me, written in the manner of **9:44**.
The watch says **4:18**
